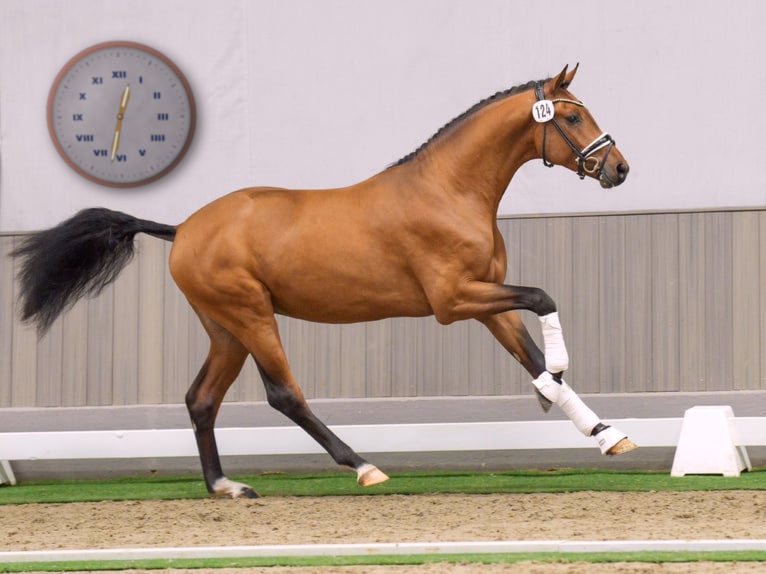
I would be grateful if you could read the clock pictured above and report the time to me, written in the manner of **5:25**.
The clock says **12:32**
